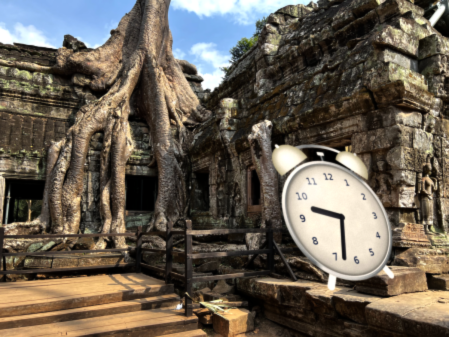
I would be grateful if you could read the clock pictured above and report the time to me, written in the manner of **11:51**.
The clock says **9:33**
